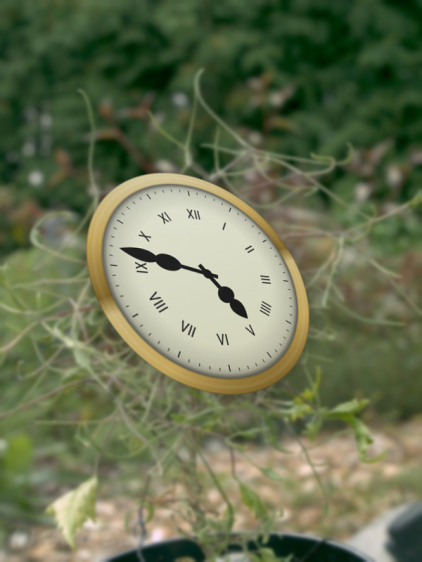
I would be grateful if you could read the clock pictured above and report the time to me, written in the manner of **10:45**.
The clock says **4:47**
